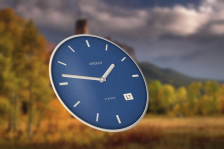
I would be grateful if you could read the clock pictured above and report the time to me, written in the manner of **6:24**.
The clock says **1:47**
